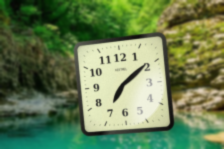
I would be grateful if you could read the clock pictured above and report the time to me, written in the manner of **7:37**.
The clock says **7:09**
